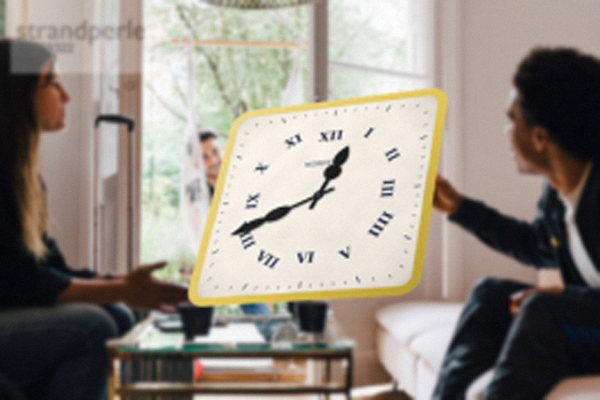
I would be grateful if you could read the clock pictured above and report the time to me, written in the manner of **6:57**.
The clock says **12:41**
